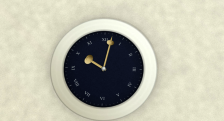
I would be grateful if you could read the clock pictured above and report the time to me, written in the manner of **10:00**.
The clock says **10:02**
